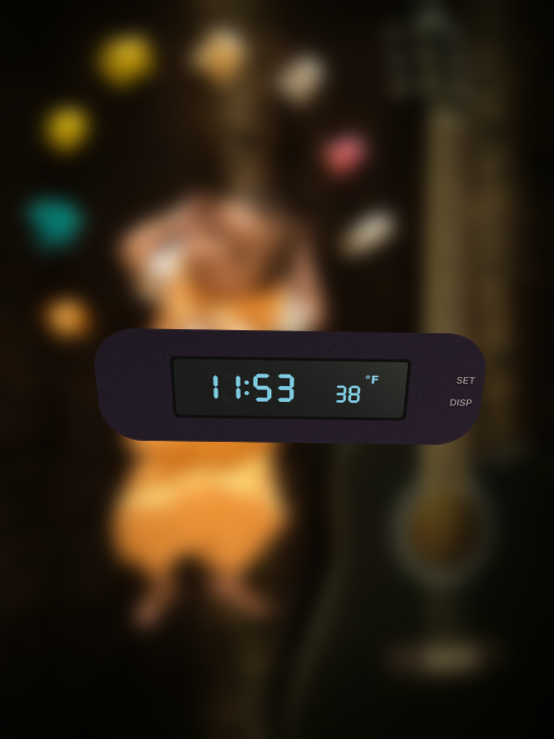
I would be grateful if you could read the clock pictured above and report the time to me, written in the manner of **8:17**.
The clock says **11:53**
